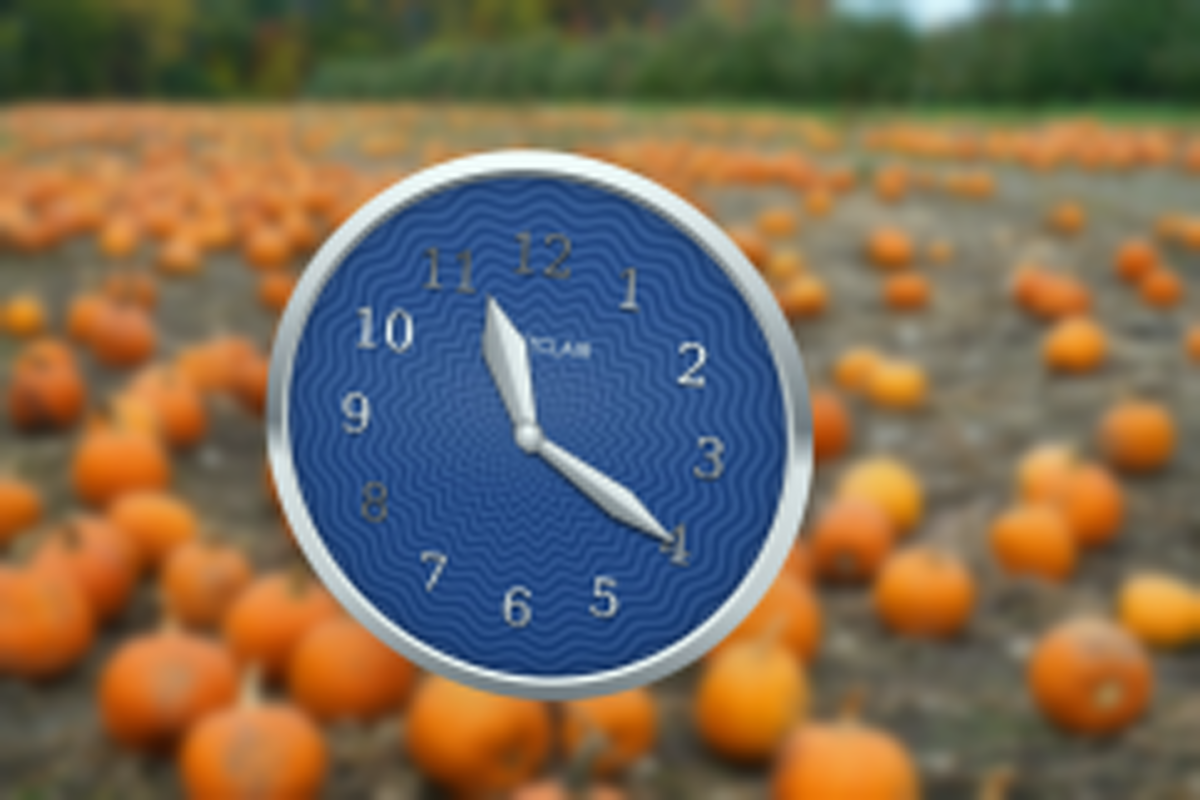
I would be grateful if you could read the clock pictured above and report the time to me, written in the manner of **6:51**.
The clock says **11:20**
